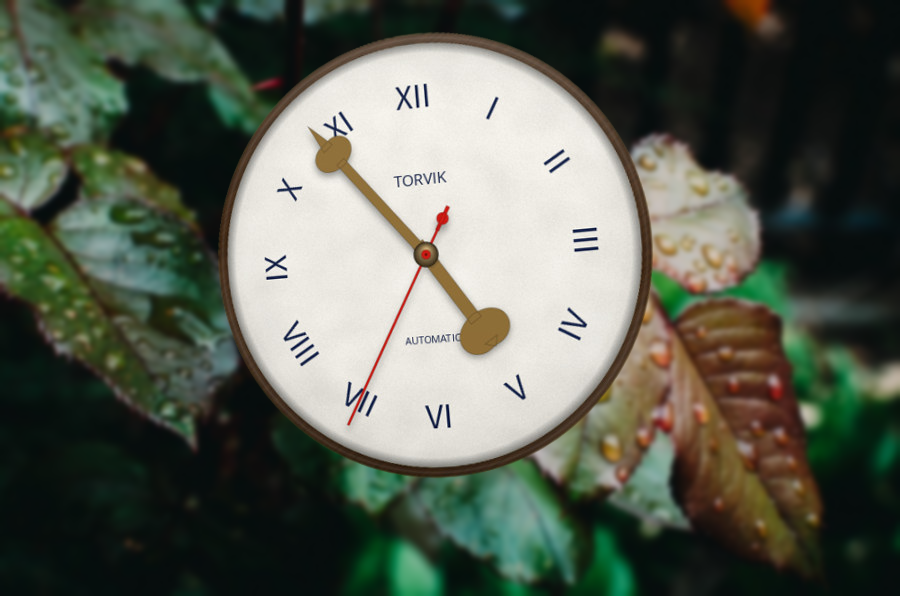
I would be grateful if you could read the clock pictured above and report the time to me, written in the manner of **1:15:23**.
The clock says **4:53:35**
